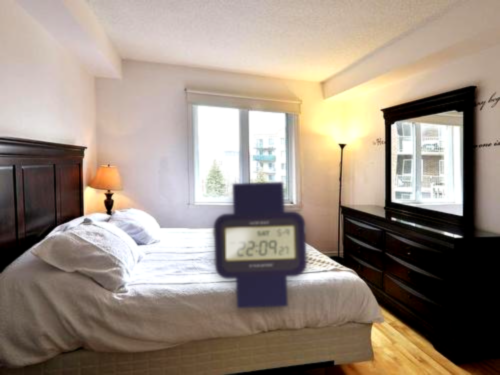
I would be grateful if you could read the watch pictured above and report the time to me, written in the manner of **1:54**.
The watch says **22:09**
